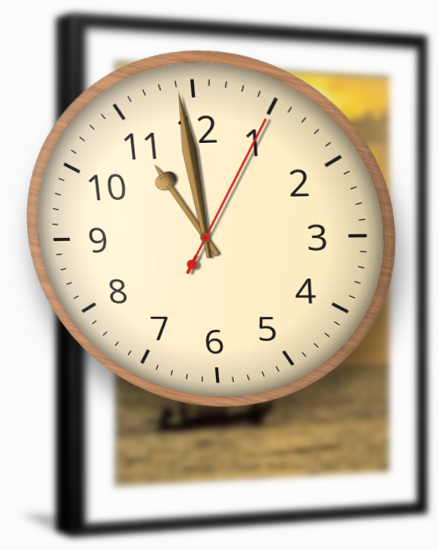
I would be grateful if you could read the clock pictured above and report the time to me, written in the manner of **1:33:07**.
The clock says **10:59:05**
